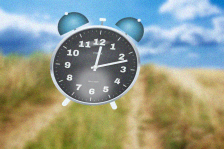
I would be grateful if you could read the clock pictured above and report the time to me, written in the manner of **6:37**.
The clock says **12:12**
